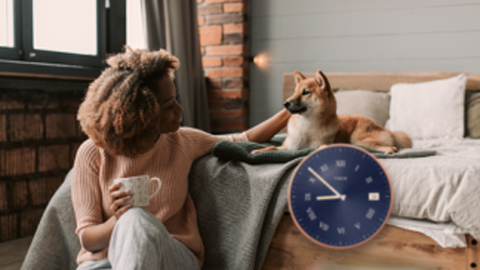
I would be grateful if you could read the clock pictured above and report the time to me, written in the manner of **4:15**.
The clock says **8:52**
